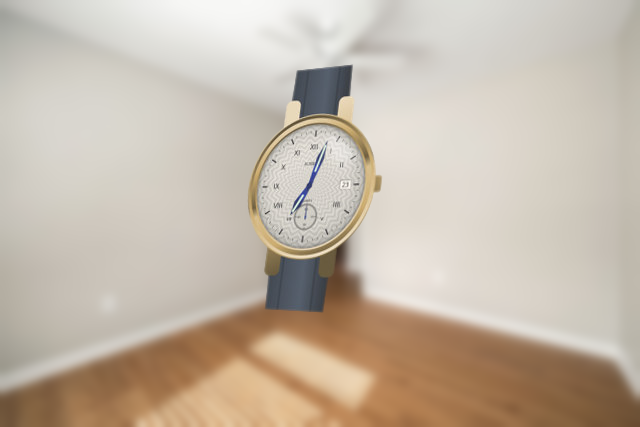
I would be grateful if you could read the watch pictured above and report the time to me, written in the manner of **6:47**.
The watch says **7:03**
